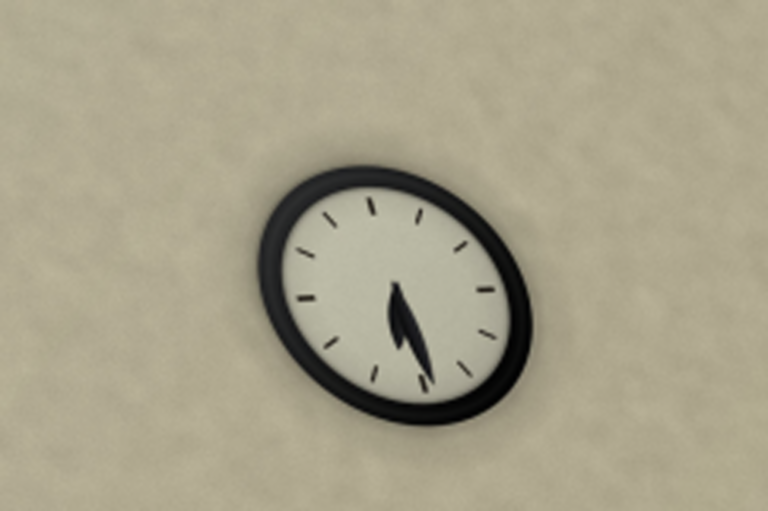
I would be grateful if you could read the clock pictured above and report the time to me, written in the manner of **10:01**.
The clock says **6:29**
